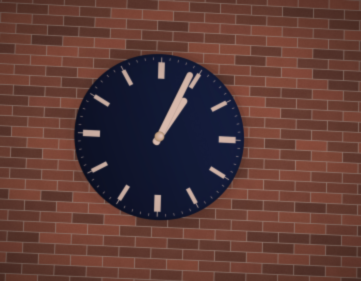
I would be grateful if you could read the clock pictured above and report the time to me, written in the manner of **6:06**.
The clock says **1:04**
